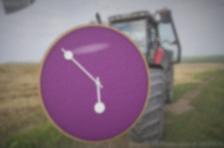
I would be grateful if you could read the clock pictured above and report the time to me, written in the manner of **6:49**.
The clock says **5:52**
